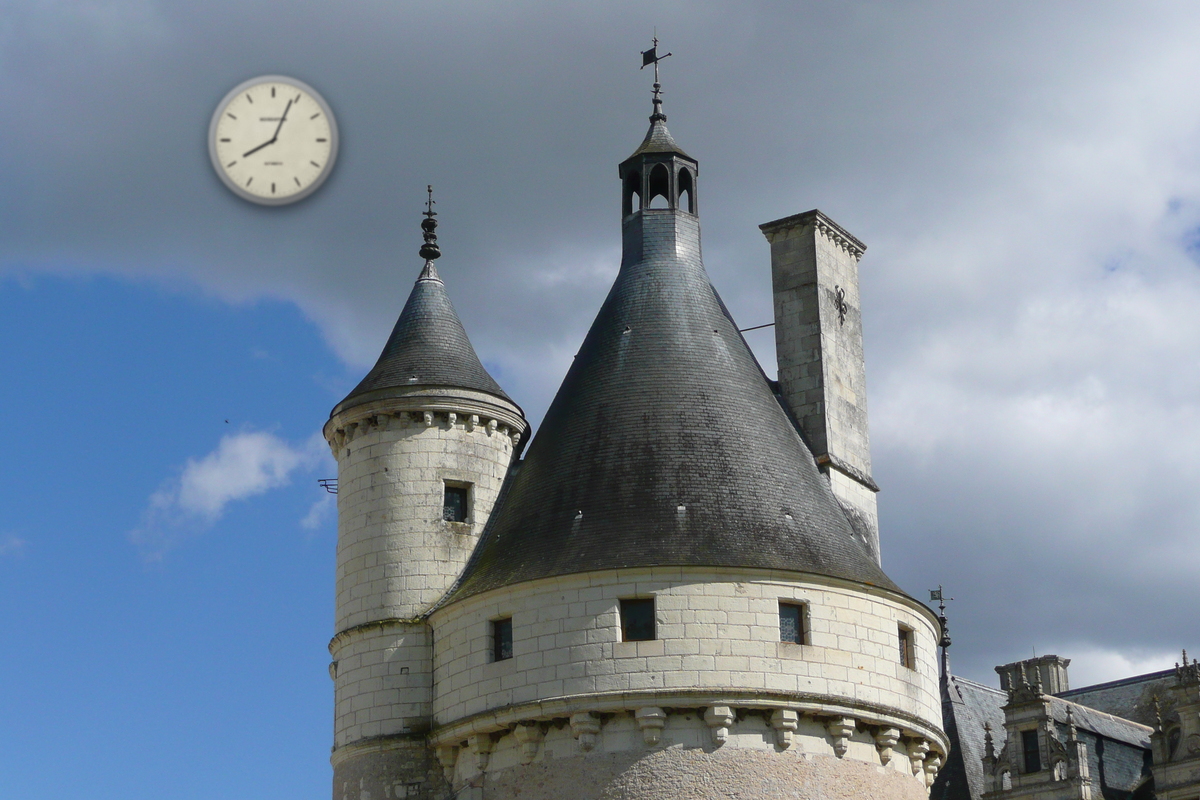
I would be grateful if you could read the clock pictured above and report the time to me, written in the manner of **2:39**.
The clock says **8:04**
